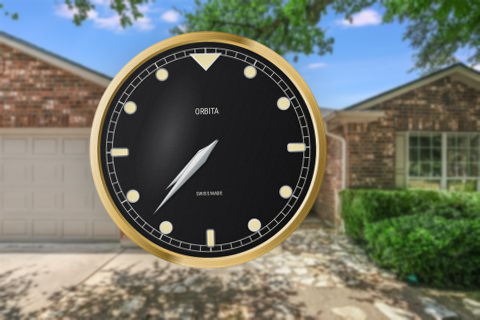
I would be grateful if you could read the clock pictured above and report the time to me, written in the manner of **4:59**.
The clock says **7:37**
